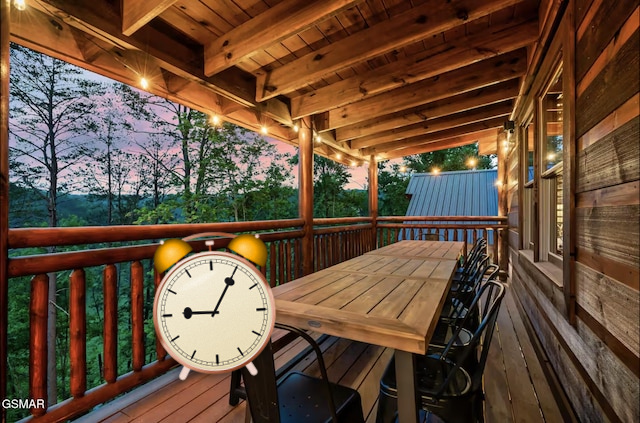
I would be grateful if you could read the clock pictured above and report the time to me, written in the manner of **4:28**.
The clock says **9:05**
